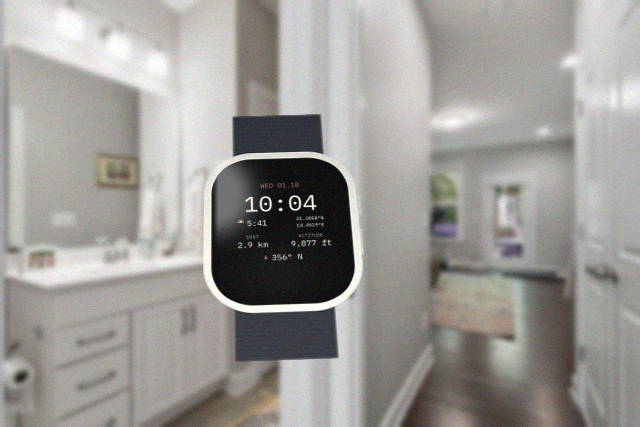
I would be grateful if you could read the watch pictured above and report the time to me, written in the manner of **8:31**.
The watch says **10:04**
